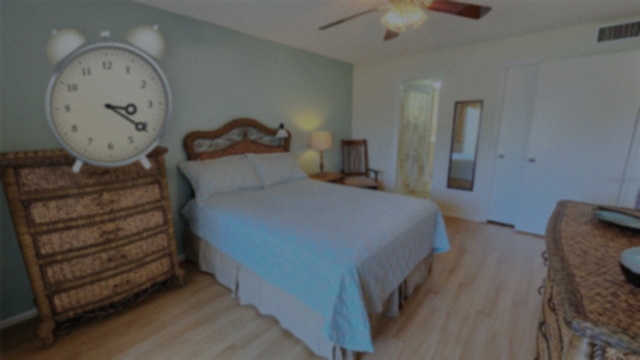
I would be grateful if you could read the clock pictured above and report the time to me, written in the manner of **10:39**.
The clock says **3:21**
